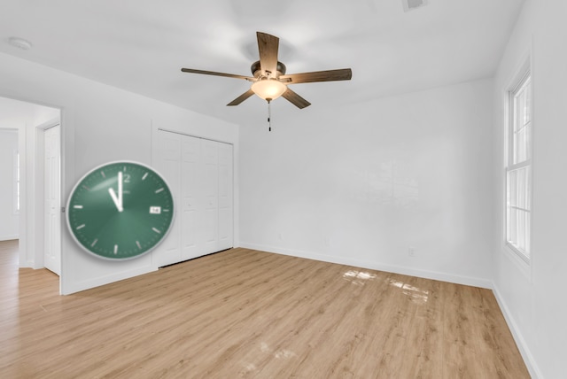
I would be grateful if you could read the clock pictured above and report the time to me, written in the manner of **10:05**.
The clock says **10:59**
